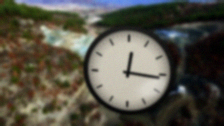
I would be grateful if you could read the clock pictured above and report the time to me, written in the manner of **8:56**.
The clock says **12:16**
